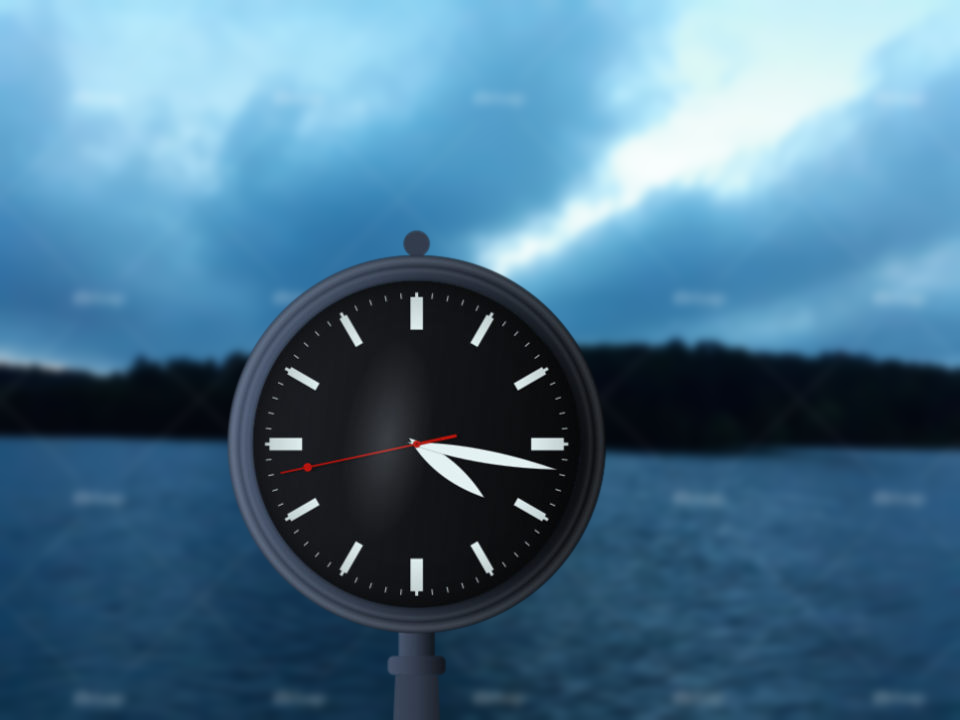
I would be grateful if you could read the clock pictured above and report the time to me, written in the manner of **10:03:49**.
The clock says **4:16:43**
